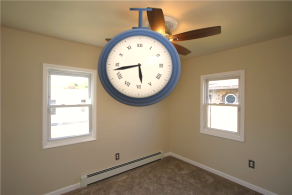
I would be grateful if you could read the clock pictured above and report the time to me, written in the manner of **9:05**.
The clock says **5:43**
